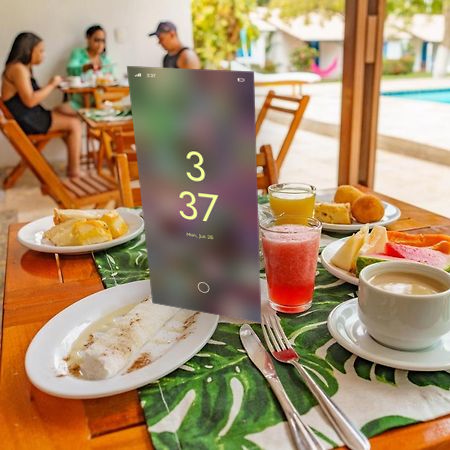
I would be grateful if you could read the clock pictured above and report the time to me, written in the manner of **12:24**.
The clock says **3:37**
